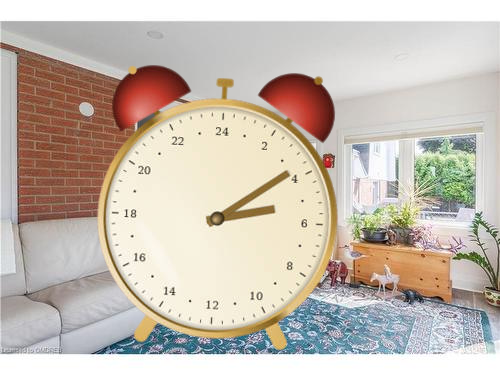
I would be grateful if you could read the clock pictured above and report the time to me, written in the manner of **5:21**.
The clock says **5:09**
